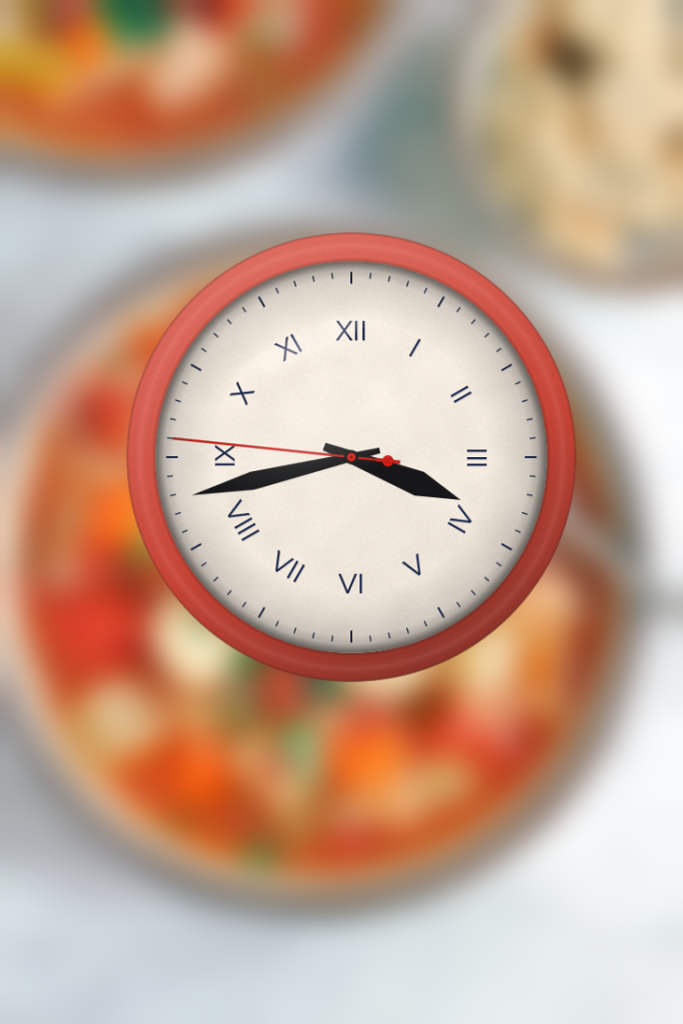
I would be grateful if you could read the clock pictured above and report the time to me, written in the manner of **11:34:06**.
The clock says **3:42:46**
